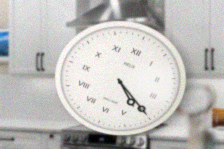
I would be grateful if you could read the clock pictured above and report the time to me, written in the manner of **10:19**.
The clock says **4:20**
